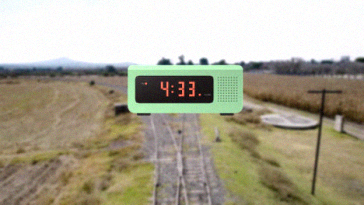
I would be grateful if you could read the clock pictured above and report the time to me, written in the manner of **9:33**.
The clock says **4:33**
